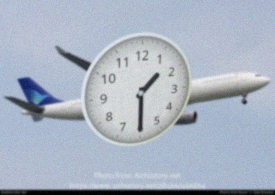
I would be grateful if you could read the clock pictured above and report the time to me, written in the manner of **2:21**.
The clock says **1:30**
